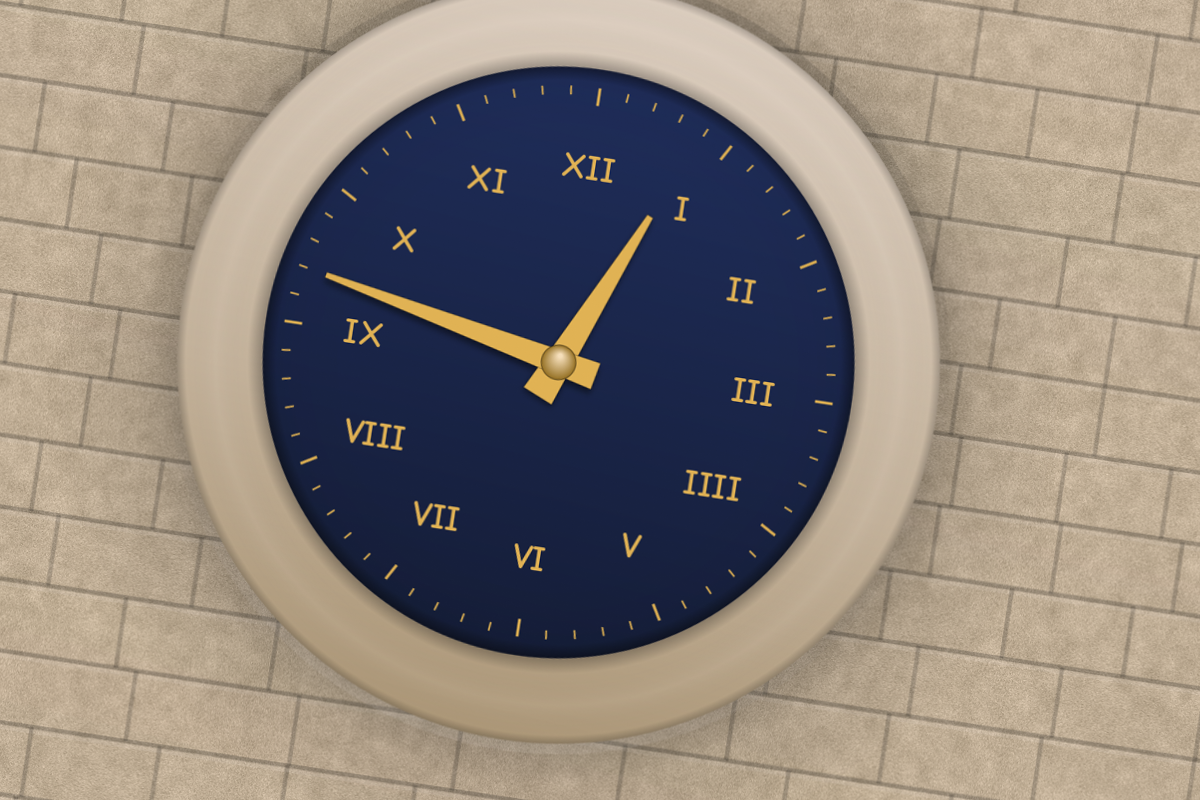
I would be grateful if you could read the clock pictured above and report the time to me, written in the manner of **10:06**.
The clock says **12:47**
